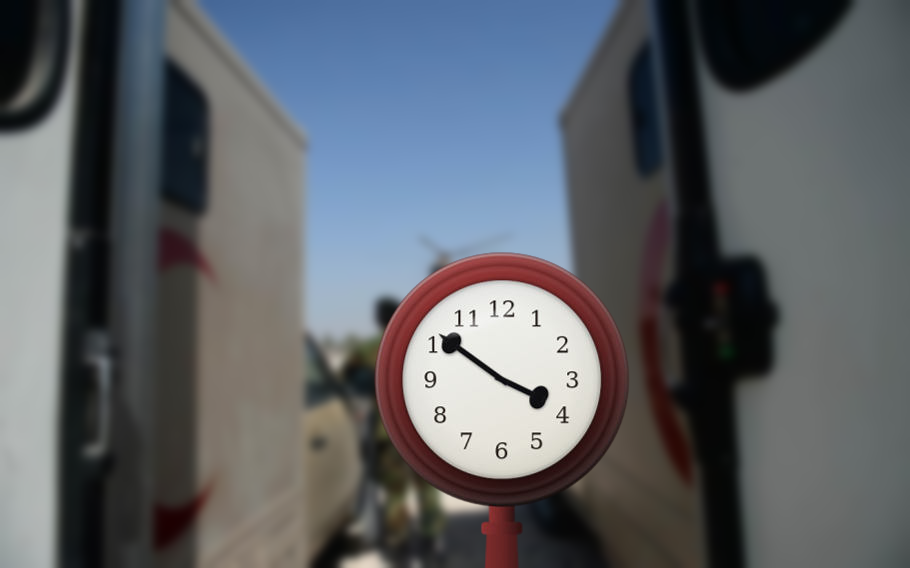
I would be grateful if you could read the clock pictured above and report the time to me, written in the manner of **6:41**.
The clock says **3:51**
